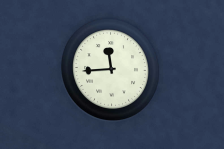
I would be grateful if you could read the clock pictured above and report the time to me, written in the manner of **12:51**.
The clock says **11:44**
